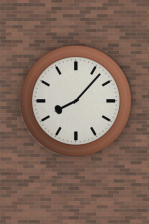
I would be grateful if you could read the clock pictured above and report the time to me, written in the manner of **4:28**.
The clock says **8:07**
